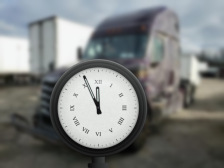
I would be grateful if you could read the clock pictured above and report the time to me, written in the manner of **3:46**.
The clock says **11:56**
